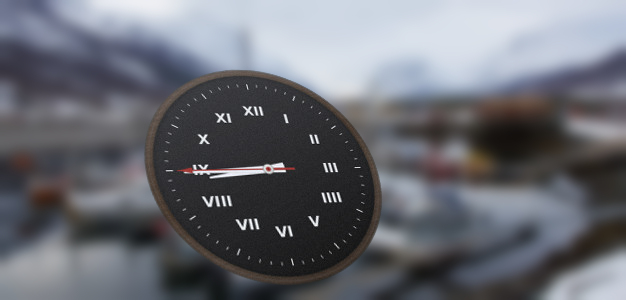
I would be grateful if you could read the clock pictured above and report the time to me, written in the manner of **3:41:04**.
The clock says **8:44:45**
